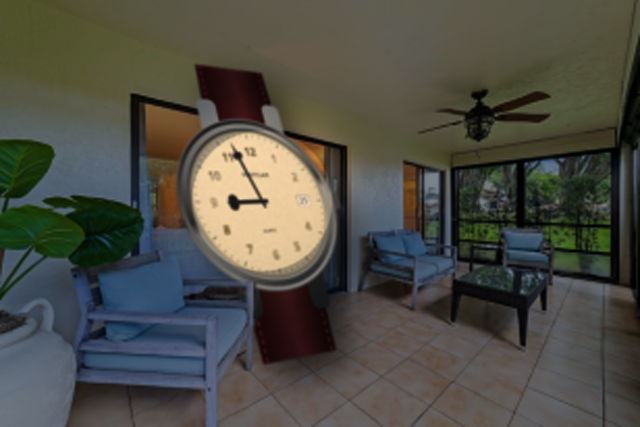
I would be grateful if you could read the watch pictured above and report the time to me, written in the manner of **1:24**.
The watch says **8:57**
